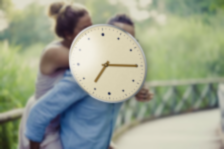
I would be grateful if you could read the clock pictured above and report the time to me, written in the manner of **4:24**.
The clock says **7:15**
